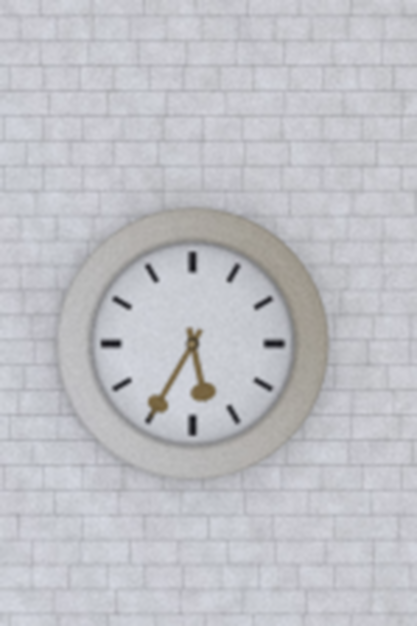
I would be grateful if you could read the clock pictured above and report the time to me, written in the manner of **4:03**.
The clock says **5:35**
